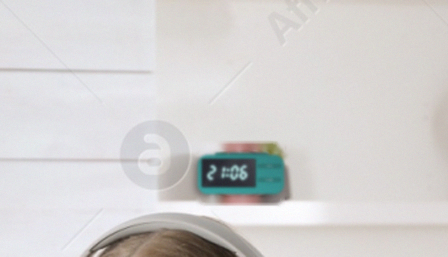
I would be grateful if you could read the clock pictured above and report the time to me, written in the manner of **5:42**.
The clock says **21:06**
